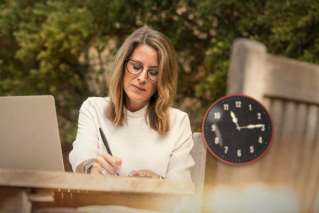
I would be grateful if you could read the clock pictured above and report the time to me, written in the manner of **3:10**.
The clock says **11:14**
